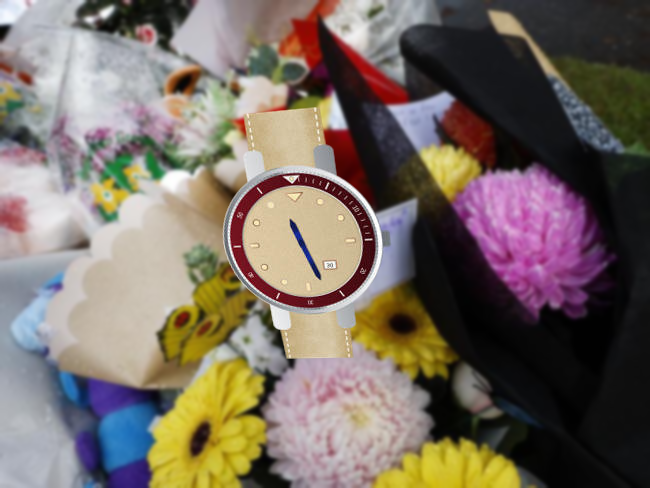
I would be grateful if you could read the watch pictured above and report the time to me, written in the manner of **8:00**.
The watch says **11:27**
